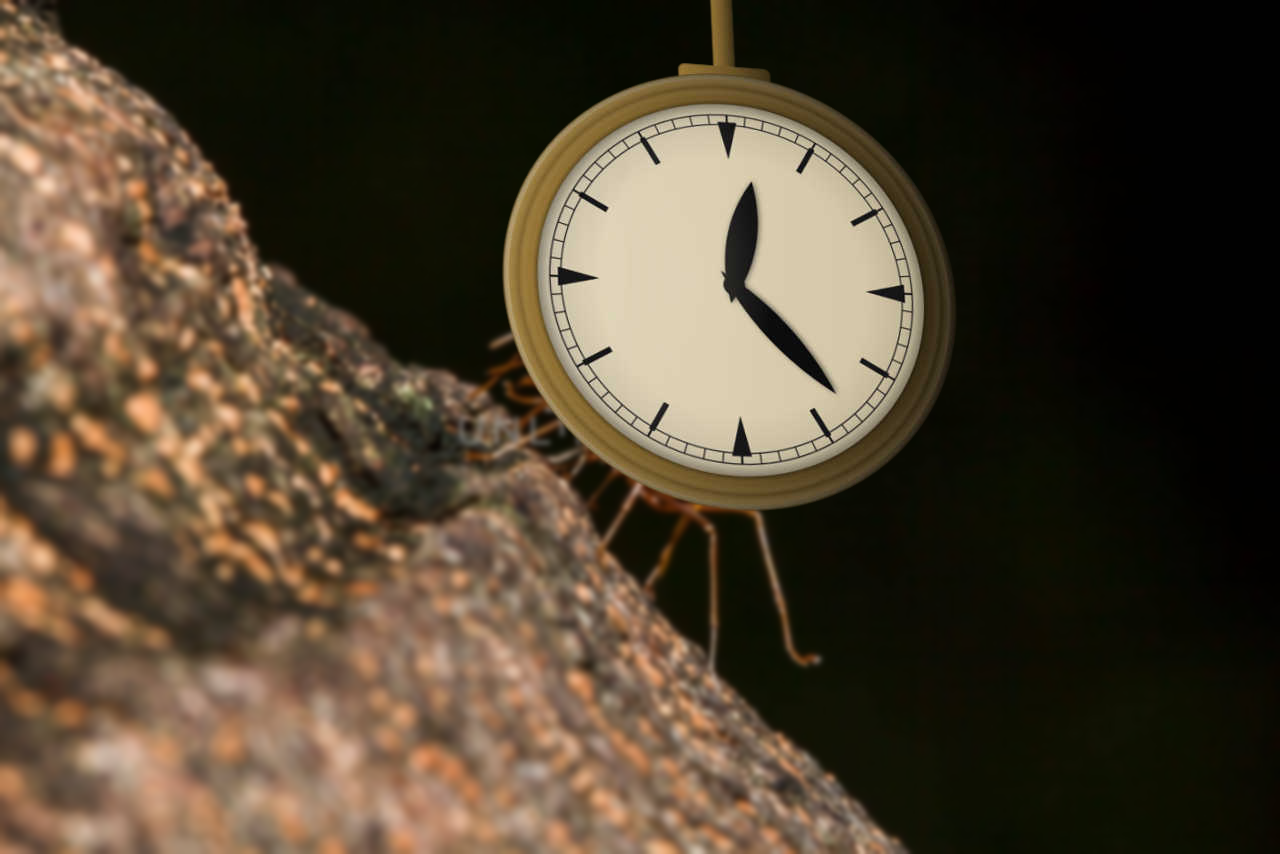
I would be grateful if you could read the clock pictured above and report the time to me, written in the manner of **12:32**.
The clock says **12:23**
